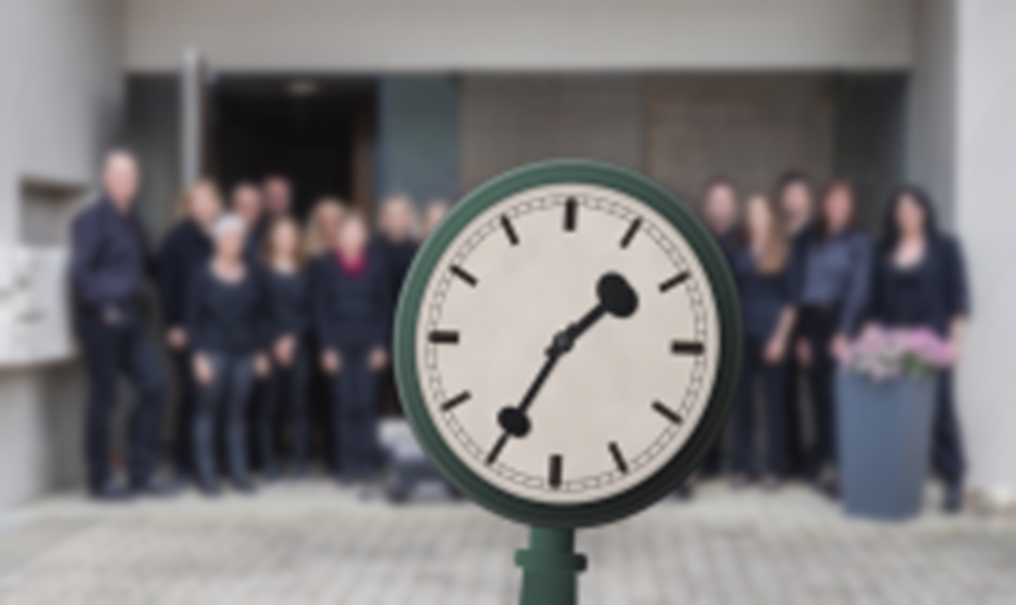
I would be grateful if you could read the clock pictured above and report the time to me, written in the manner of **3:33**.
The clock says **1:35**
